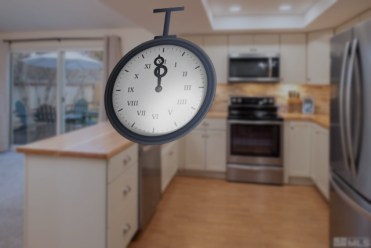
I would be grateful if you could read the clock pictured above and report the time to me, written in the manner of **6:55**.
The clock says **11:59**
